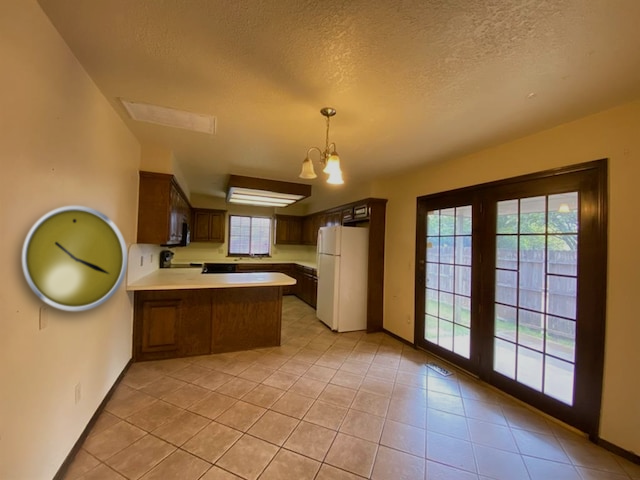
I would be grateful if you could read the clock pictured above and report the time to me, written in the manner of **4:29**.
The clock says **10:19**
